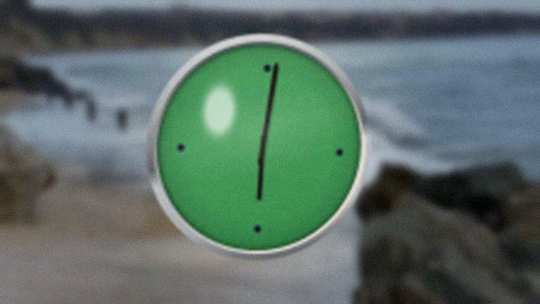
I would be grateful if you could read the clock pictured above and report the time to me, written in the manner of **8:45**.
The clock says **6:01**
